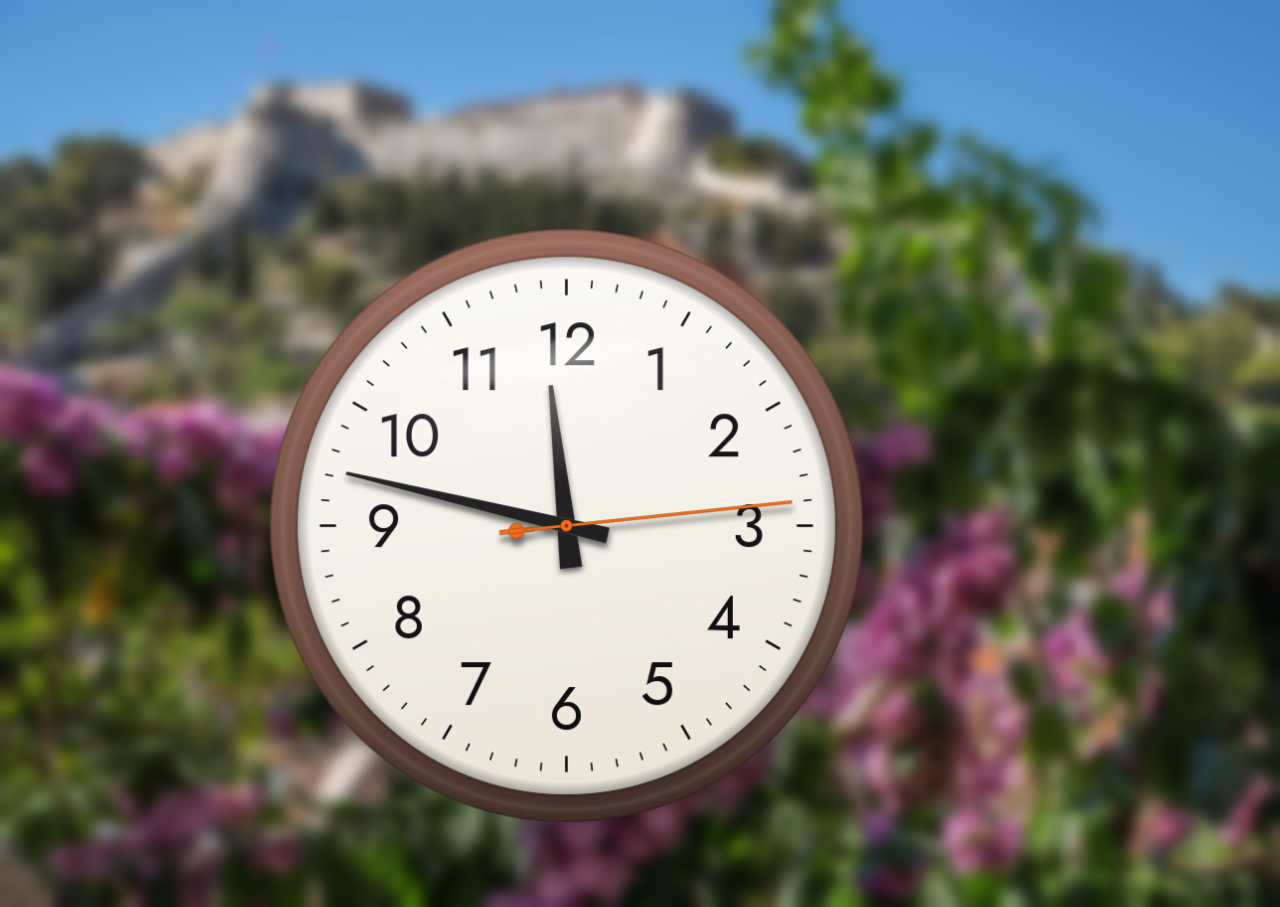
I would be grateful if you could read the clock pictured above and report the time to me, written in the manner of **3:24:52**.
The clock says **11:47:14**
